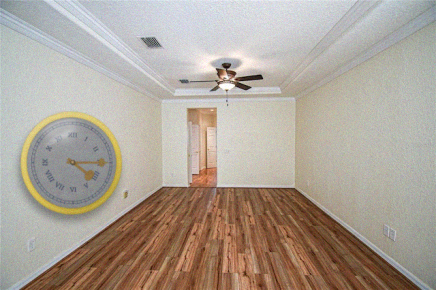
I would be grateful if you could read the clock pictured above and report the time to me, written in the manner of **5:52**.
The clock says **4:15**
